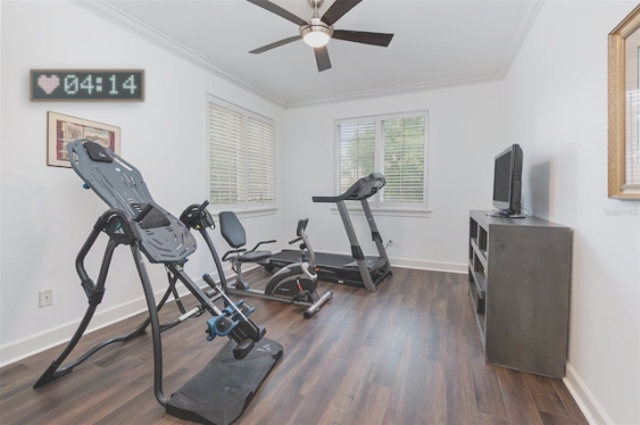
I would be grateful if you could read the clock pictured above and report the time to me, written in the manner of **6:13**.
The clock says **4:14**
